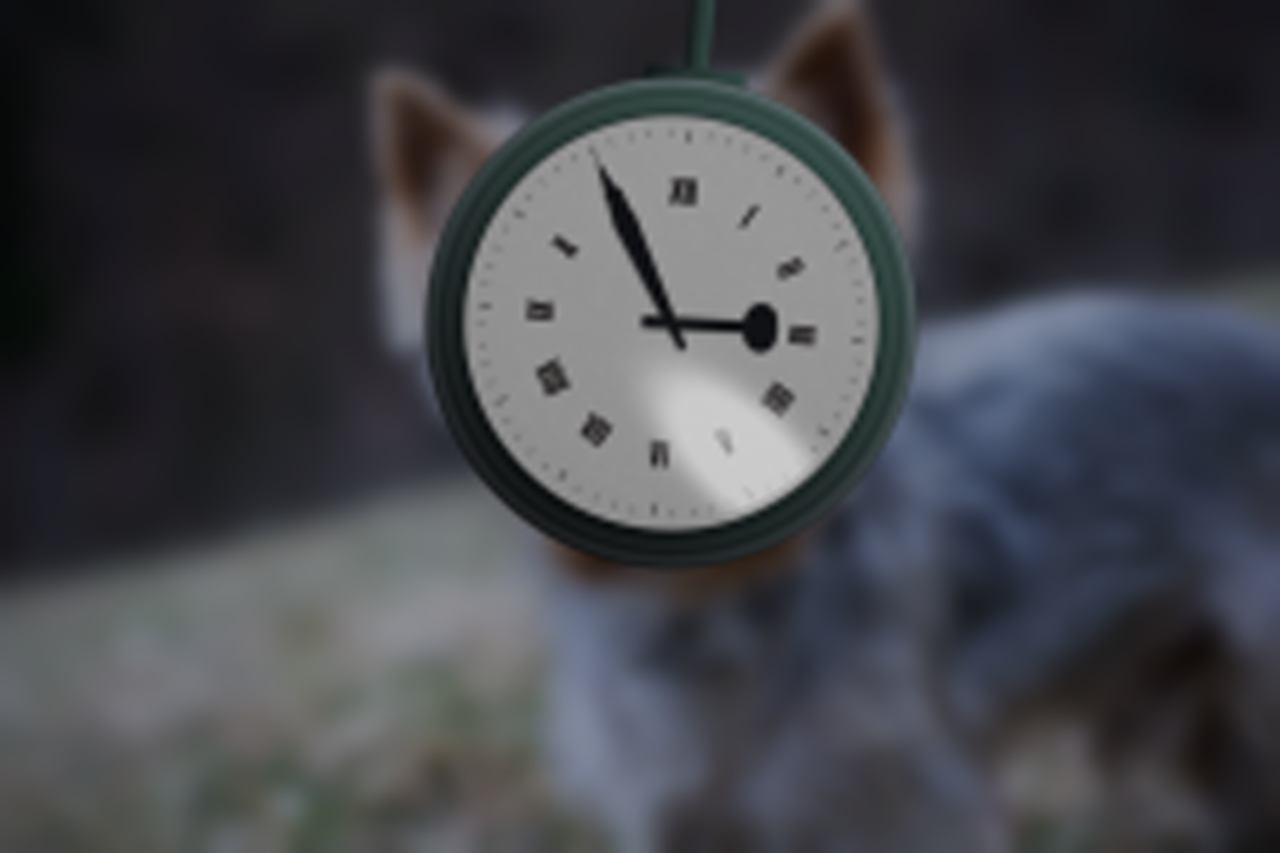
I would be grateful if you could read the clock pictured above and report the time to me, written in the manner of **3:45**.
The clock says **2:55**
